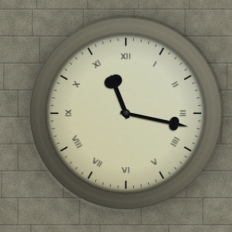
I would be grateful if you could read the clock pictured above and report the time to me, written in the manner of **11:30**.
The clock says **11:17**
